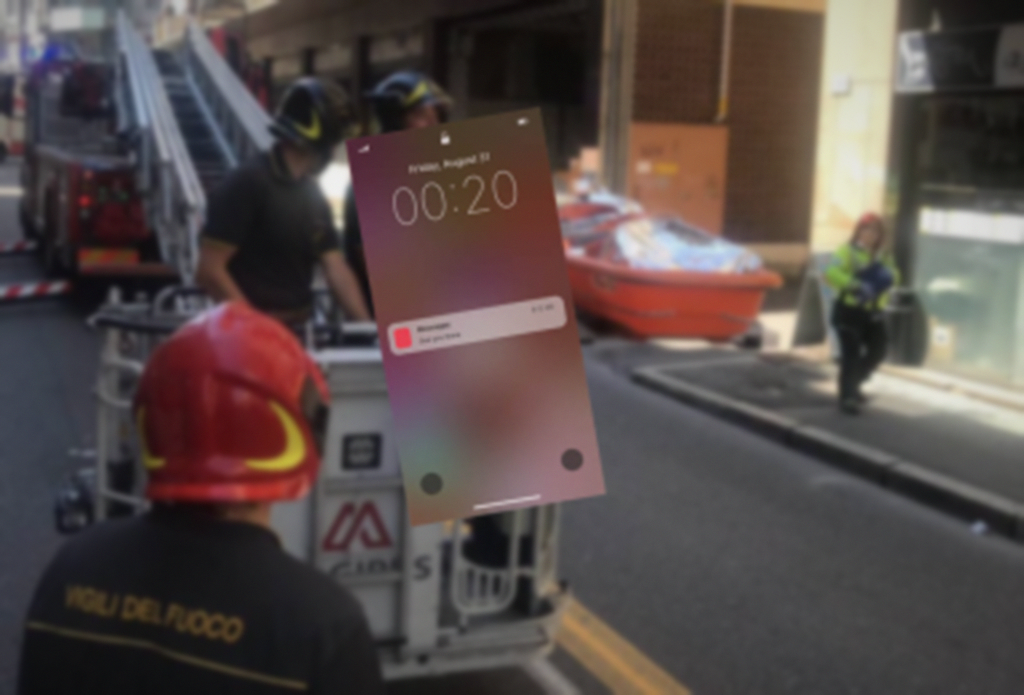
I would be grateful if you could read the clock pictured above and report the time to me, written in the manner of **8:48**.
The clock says **0:20**
